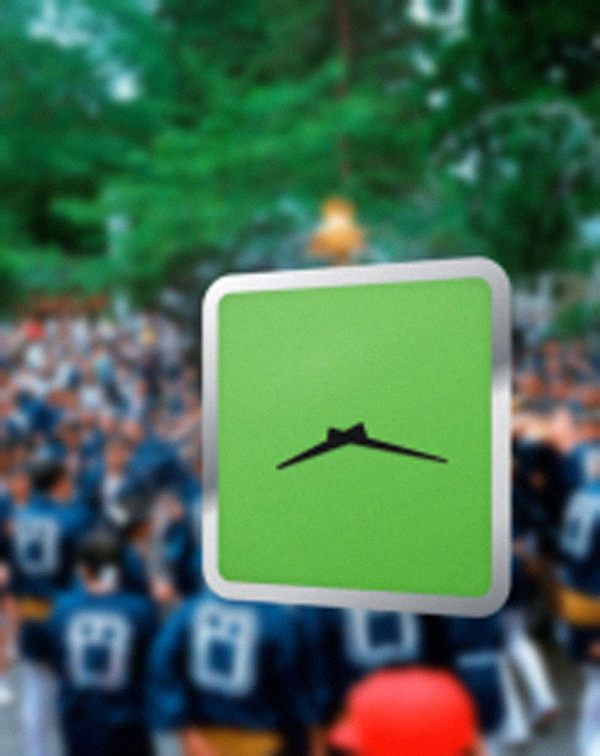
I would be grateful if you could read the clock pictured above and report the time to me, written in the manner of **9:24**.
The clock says **8:17**
